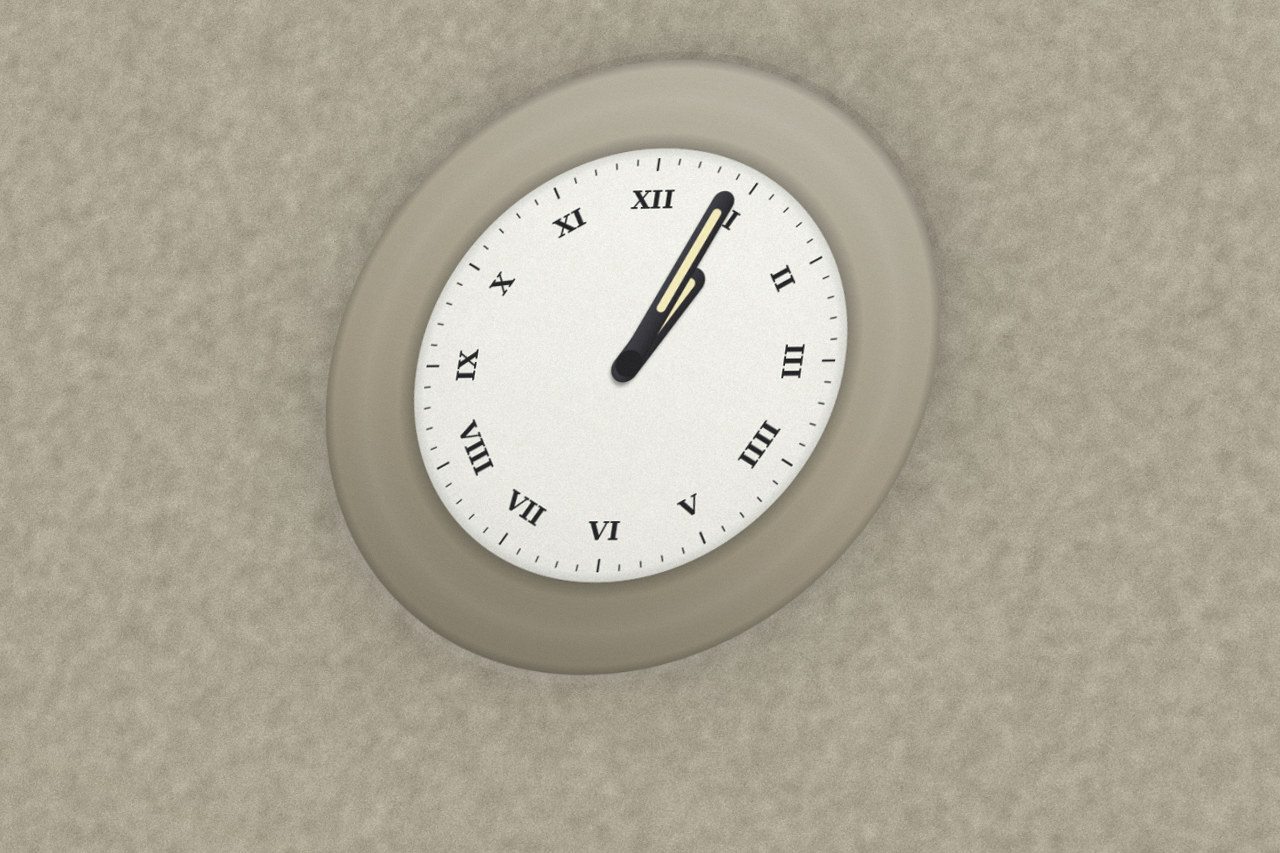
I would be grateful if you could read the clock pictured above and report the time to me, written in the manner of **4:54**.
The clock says **1:04**
